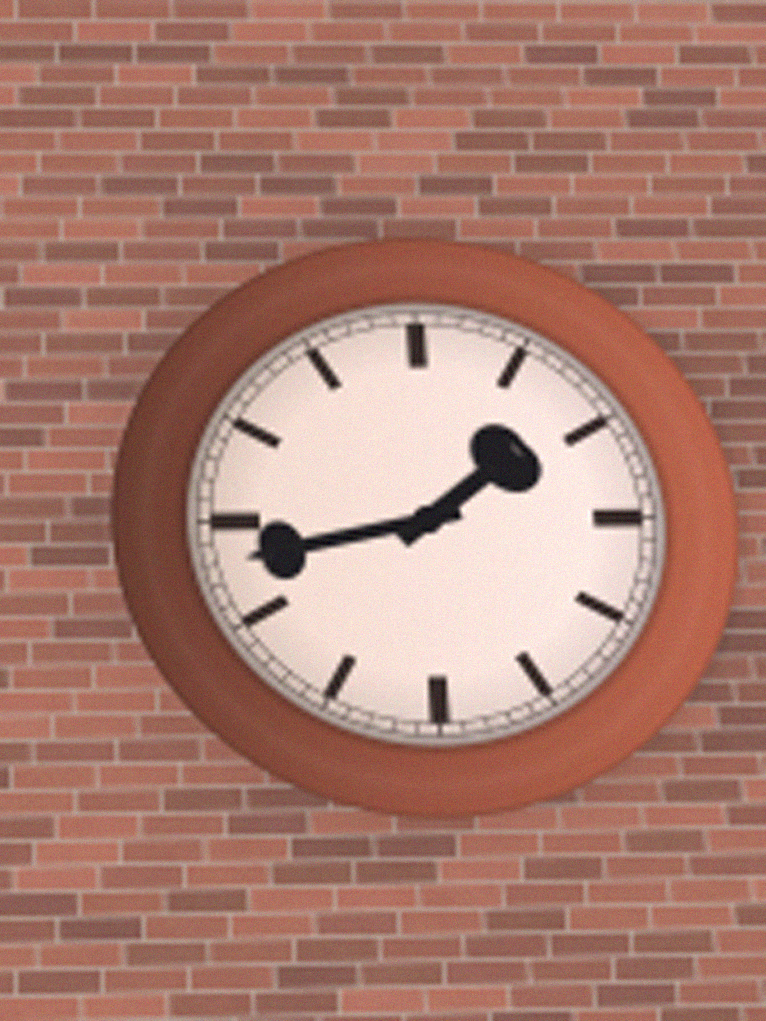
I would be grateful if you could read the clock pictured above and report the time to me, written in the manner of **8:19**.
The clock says **1:43**
